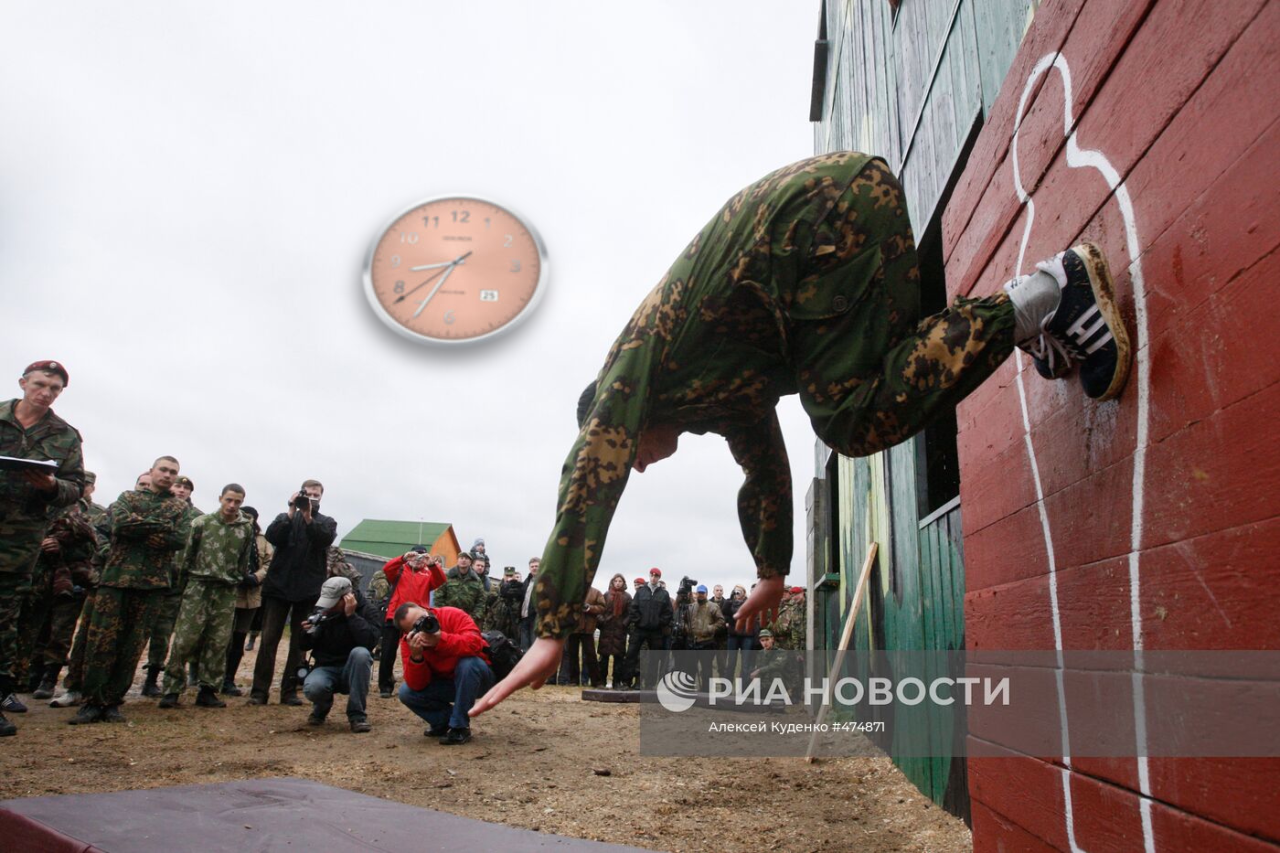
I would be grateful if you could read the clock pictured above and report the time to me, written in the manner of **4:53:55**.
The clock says **8:34:38**
